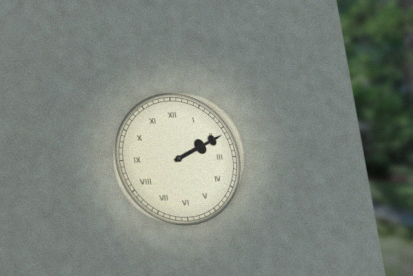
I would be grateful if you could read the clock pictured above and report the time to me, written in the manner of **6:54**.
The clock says **2:11**
